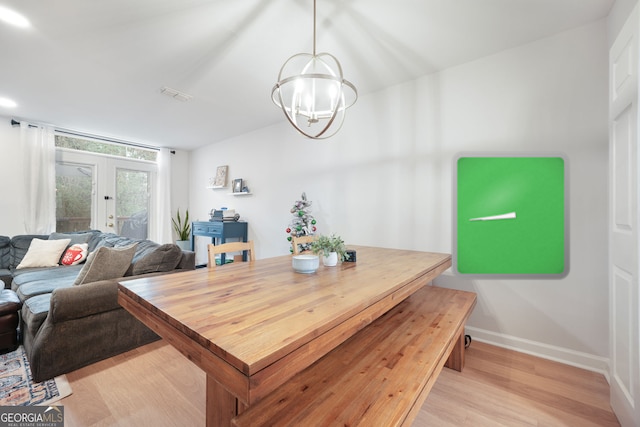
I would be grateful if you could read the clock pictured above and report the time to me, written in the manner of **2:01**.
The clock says **8:44**
